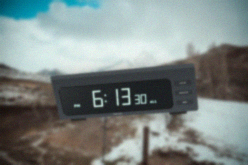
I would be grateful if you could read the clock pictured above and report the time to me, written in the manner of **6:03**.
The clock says **6:13**
